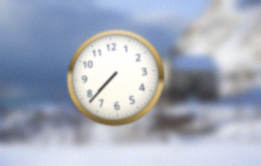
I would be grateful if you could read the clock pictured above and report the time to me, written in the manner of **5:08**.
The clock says **7:38**
